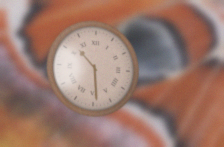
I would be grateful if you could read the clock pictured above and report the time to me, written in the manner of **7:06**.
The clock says **10:29**
